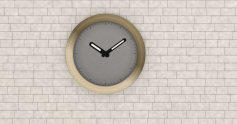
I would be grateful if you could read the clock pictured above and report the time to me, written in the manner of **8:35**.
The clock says **10:09**
